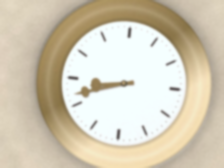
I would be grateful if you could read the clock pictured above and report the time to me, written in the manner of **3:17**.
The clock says **8:42**
